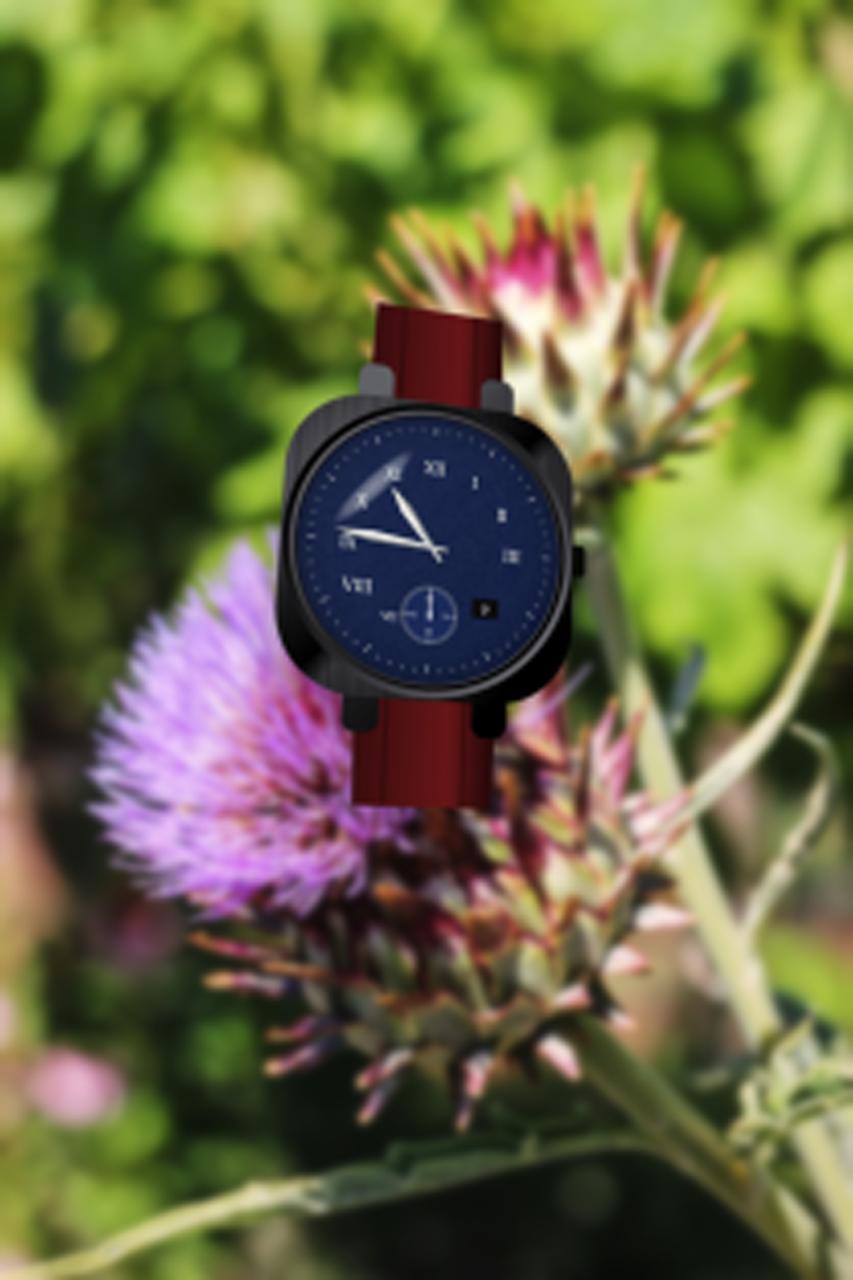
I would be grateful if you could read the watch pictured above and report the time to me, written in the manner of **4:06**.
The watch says **10:46**
